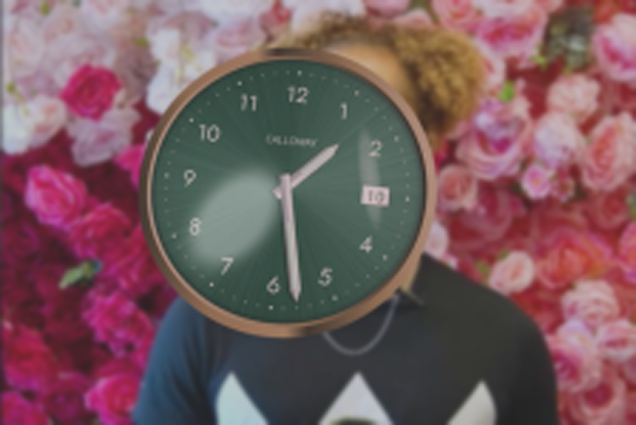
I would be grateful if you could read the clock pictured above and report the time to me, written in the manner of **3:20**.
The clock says **1:28**
